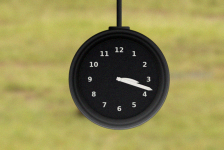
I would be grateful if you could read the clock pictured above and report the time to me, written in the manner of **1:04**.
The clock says **3:18**
